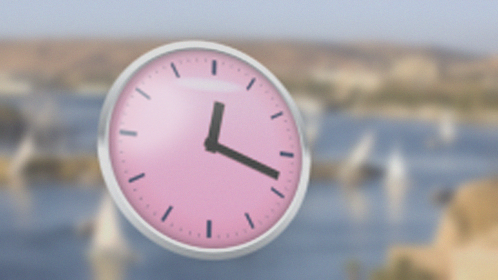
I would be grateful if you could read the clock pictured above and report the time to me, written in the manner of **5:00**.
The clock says **12:18**
